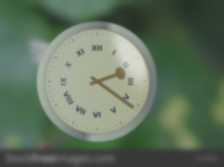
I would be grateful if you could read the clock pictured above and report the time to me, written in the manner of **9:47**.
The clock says **2:21**
